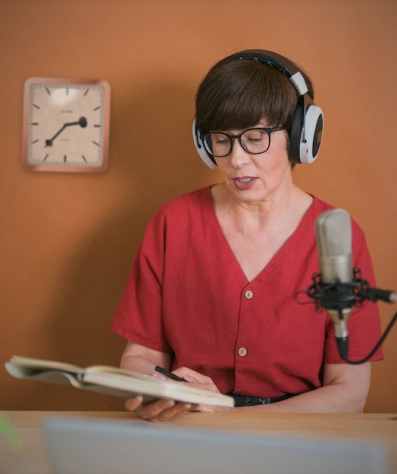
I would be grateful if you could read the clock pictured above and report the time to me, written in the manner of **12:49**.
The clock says **2:37**
